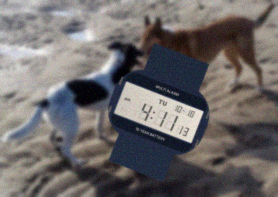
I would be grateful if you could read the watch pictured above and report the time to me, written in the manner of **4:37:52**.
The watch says **4:11:13**
